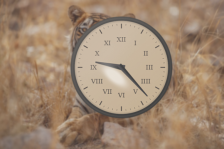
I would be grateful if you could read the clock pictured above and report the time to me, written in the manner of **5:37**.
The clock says **9:23**
